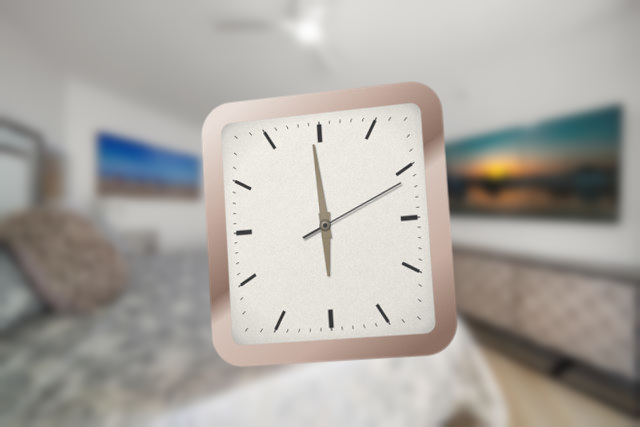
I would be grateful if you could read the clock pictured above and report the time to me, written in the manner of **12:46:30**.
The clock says **5:59:11**
